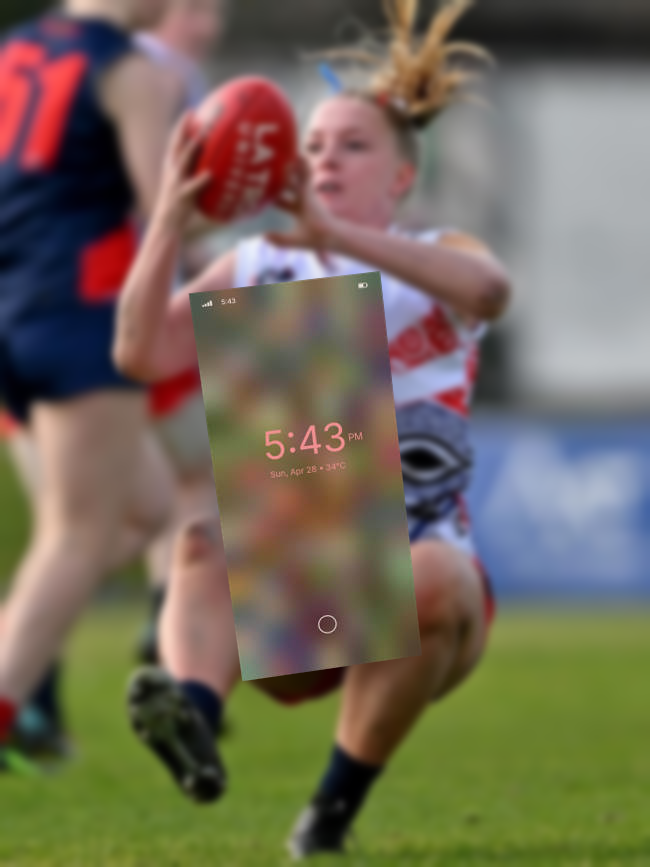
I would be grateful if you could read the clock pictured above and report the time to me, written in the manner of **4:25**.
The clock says **5:43**
